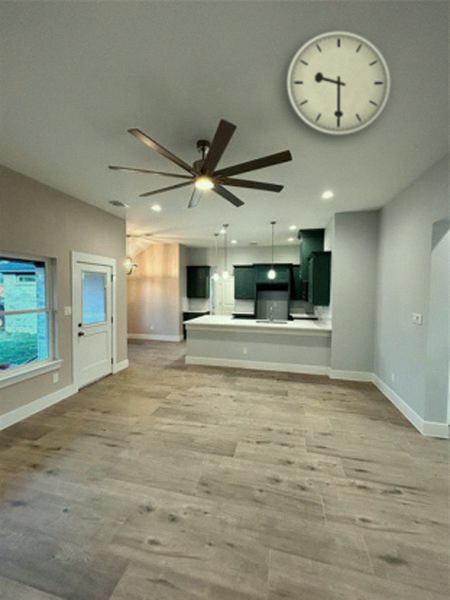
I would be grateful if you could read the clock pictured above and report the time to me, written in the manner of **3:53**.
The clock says **9:30**
